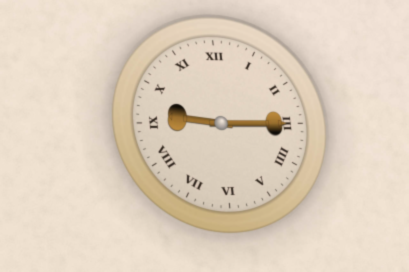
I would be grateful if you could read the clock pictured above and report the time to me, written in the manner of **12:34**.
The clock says **9:15**
